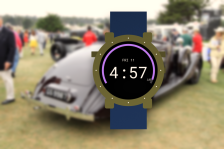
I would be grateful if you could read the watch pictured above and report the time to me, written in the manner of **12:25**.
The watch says **4:57**
